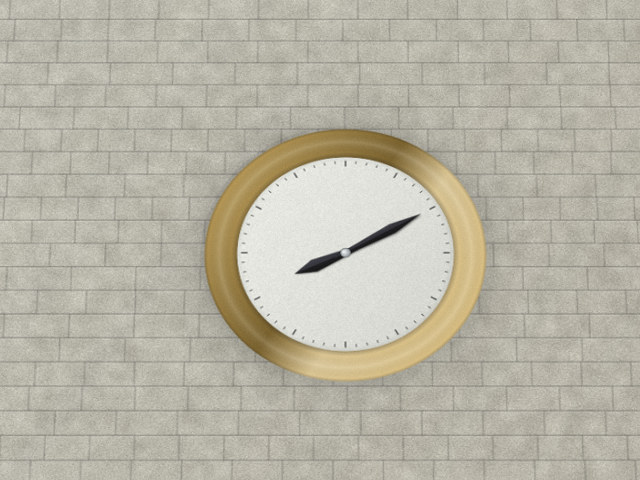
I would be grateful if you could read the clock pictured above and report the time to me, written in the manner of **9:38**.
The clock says **8:10**
